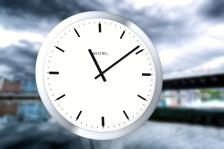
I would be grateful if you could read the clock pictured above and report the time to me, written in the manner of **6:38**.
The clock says **11:09**
